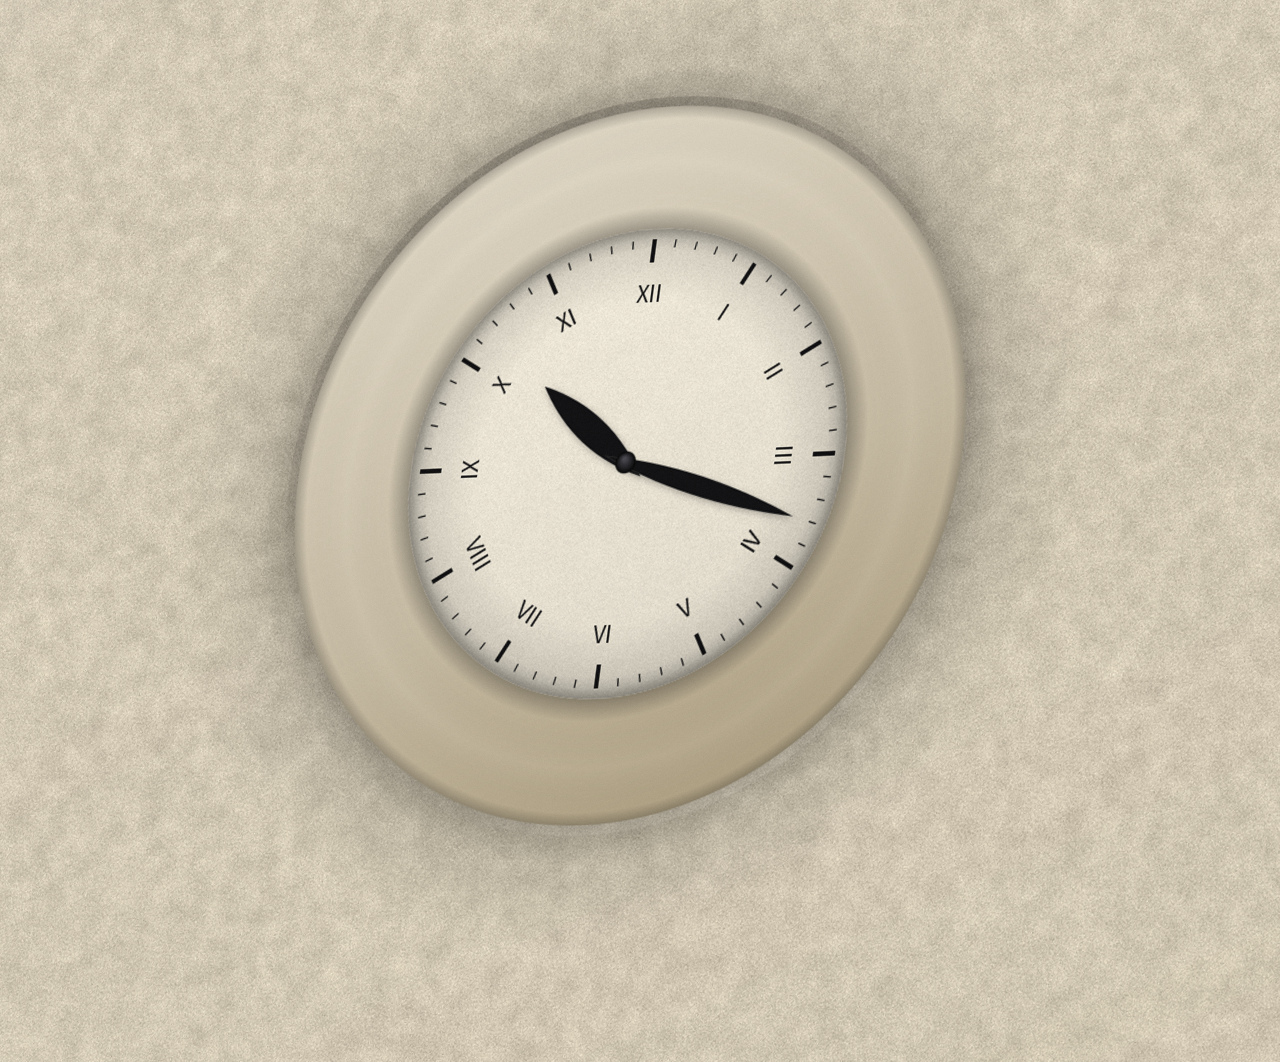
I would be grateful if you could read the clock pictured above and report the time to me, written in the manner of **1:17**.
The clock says **10:18**
